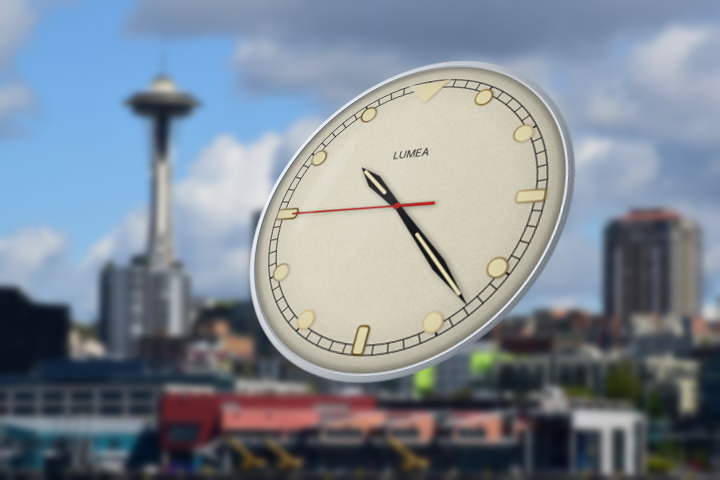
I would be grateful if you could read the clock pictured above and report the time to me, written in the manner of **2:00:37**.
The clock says **10:22:45**
